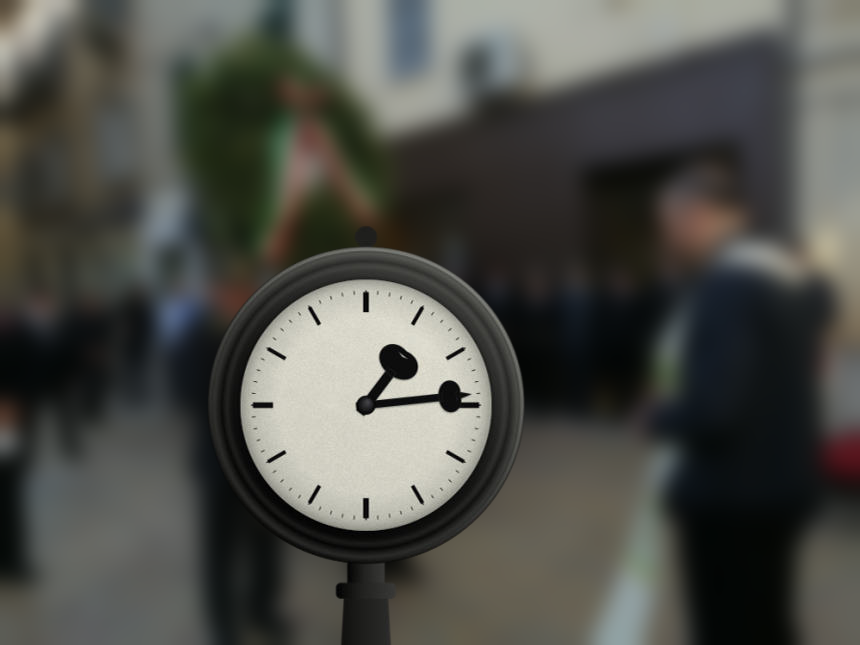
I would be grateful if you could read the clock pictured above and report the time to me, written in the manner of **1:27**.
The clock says **1:14**
